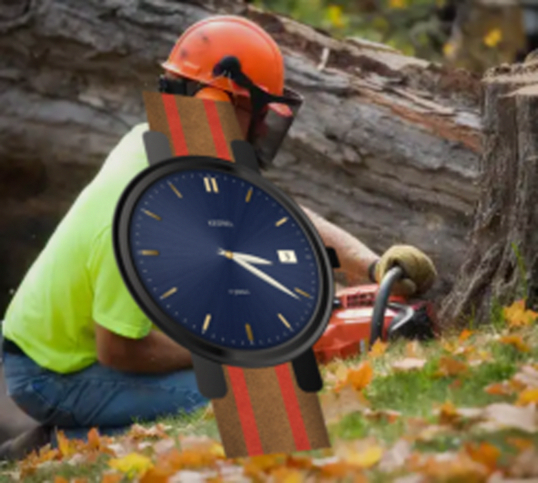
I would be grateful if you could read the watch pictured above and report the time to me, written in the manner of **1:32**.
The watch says **3:21**
